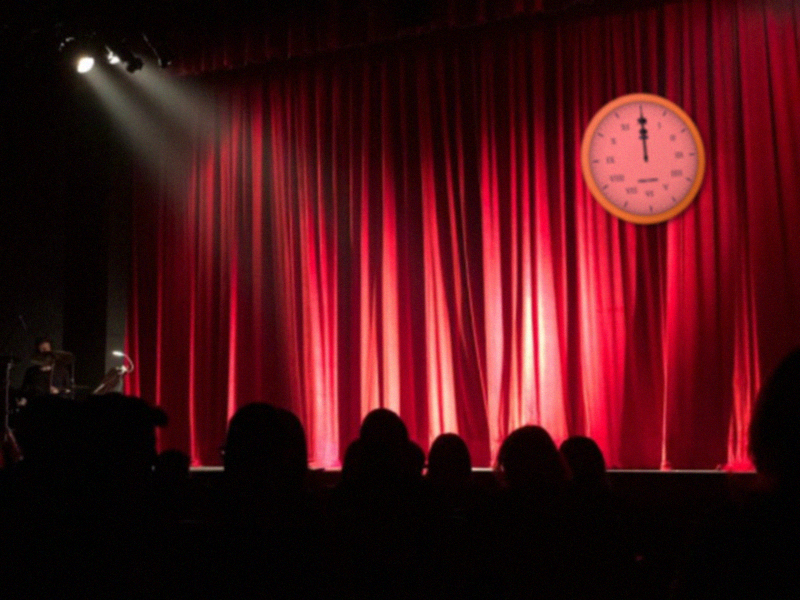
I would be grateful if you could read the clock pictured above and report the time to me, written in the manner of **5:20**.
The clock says **12:00**
